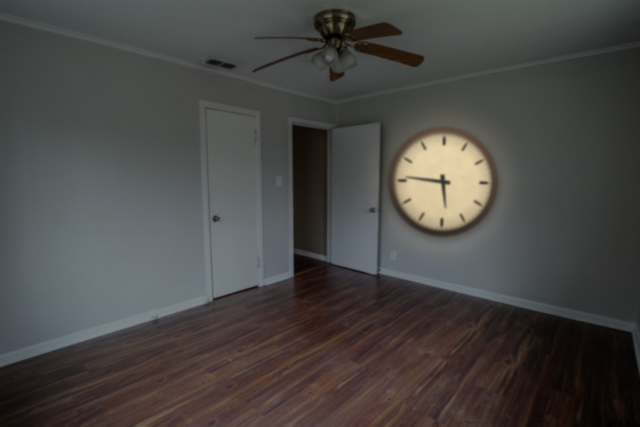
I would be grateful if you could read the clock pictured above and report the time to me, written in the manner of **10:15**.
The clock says **5:46**
